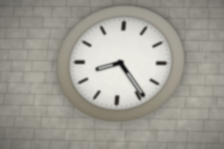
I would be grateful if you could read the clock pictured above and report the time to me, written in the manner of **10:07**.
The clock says **8:24**
